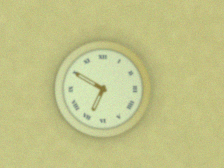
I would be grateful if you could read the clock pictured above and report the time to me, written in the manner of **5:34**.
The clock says **6:50**
